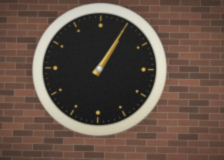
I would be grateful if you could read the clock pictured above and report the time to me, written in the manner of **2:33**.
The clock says **1:05**
